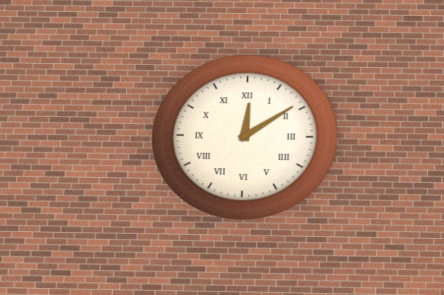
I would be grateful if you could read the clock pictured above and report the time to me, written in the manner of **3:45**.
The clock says **12:09**
